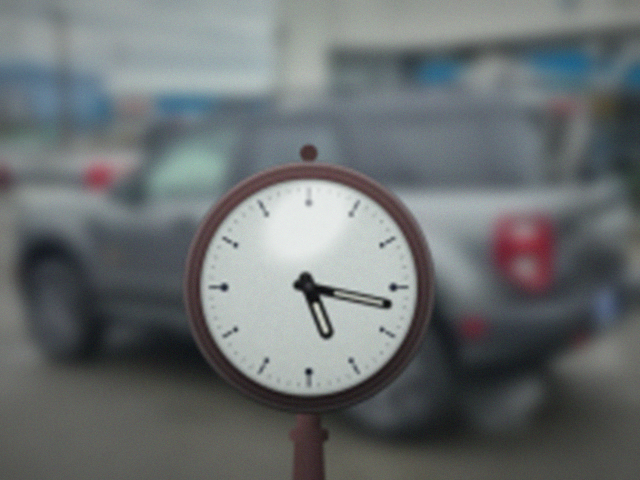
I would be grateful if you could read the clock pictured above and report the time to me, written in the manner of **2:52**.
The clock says **5:17**
